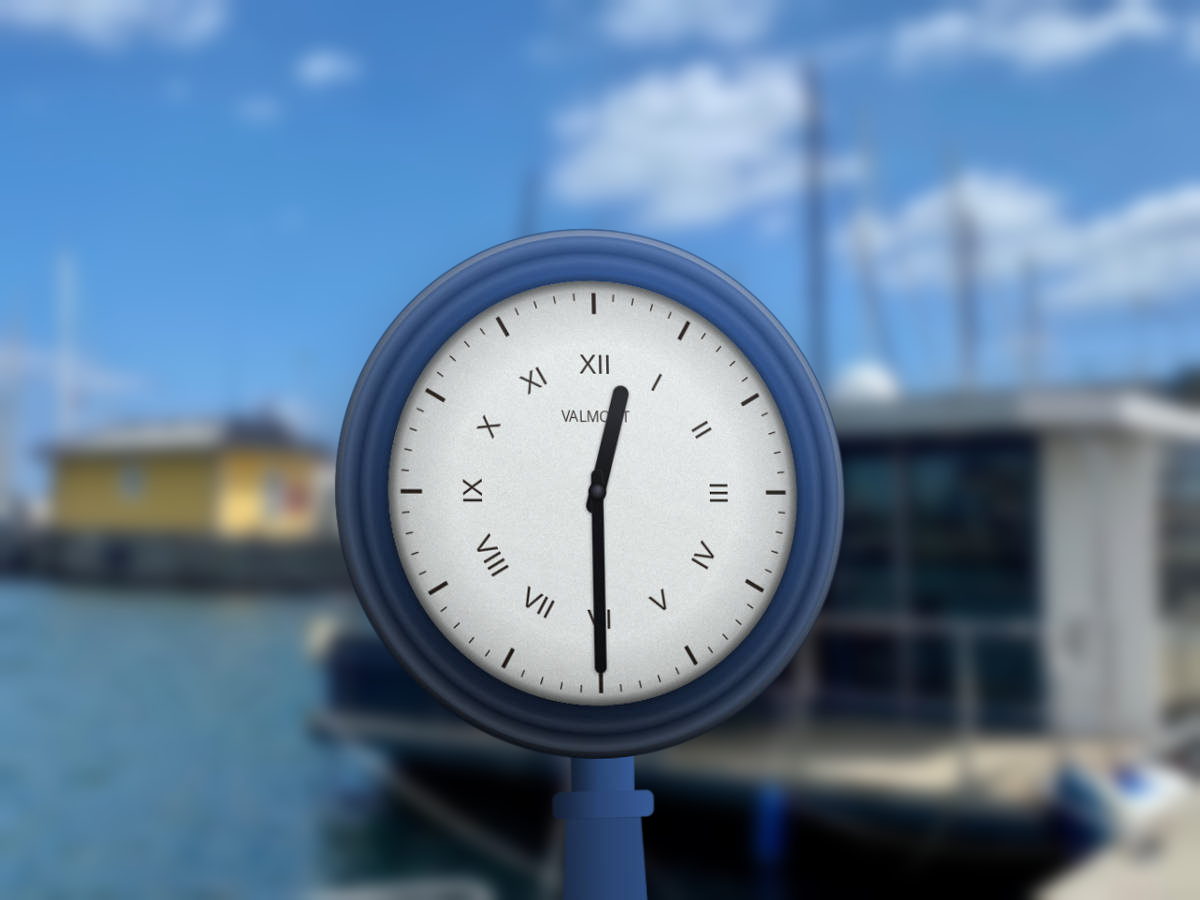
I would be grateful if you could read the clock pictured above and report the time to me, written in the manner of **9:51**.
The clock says **12:30**
